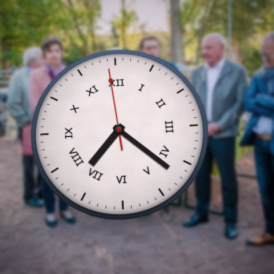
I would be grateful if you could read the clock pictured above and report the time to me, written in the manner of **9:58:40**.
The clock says **7:21:59**
